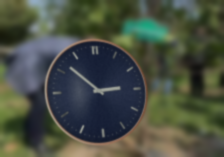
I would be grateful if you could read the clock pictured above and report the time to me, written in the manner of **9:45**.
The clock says **2:52**
